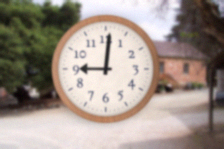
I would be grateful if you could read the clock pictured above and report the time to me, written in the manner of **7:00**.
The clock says **9:01**
